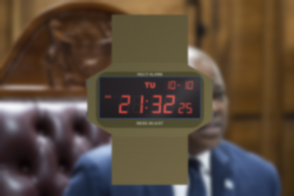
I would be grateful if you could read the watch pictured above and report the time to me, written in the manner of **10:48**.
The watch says **21:32**
